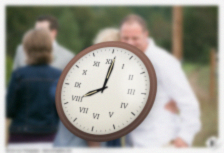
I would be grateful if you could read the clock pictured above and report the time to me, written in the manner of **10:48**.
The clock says **8:01**
